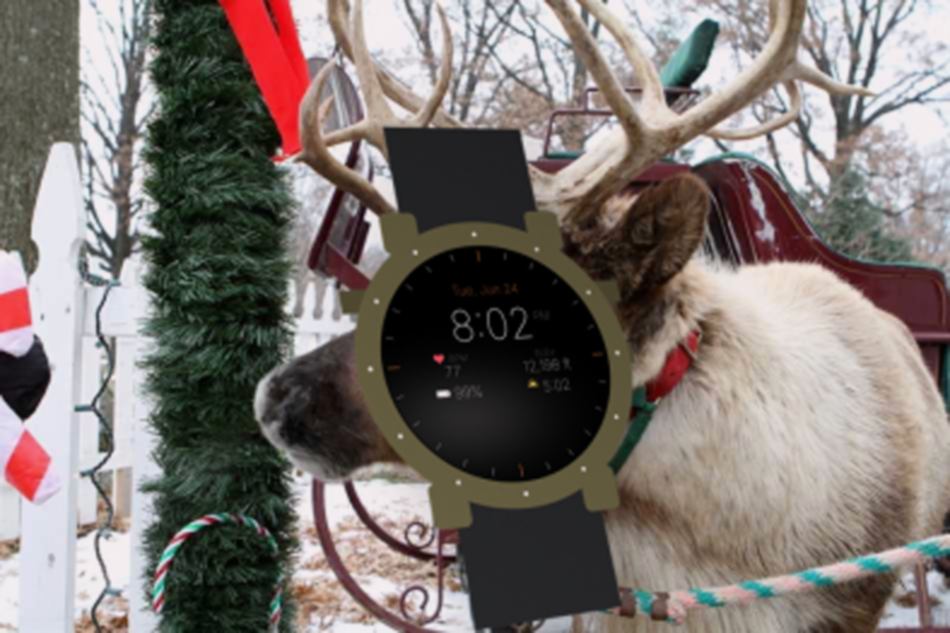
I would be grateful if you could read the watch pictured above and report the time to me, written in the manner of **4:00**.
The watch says **8:02**
